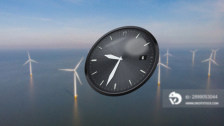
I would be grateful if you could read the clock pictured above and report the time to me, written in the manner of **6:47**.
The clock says **9:33**
